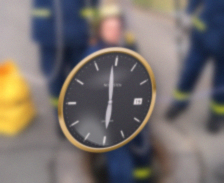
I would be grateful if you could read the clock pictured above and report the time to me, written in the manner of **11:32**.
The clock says **5:59**
